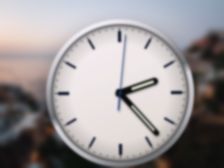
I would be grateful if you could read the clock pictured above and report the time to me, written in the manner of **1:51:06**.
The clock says **2:23:01**
